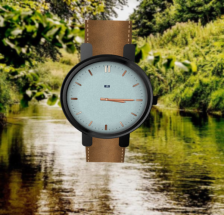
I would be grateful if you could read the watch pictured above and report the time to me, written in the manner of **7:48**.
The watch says **3:15**
